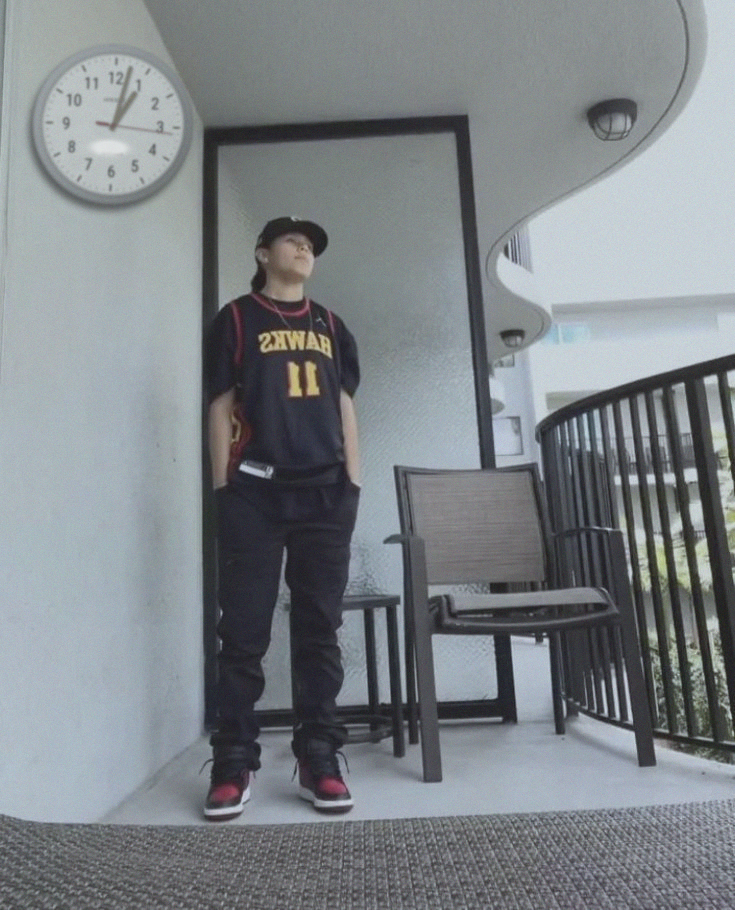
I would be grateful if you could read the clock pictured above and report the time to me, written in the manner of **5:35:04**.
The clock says **1:02:16**
